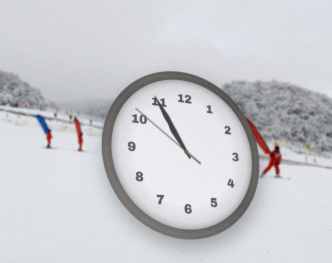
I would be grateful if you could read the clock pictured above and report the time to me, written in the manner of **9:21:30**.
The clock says **10:54:51**
